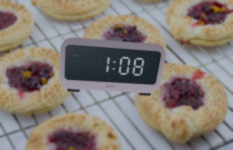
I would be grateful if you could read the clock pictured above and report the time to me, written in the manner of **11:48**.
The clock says **1:08**
